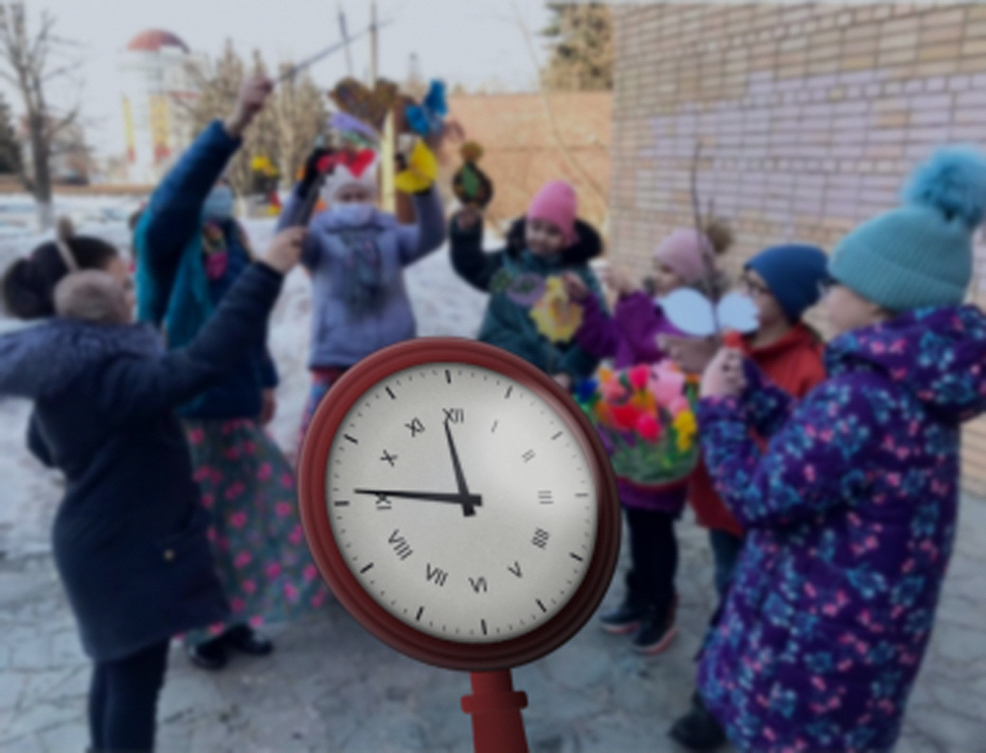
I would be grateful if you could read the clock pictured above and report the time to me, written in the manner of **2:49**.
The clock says **11:46**
